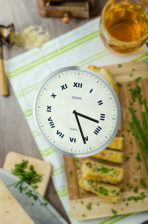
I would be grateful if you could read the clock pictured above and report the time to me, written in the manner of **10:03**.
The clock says **3:26**
